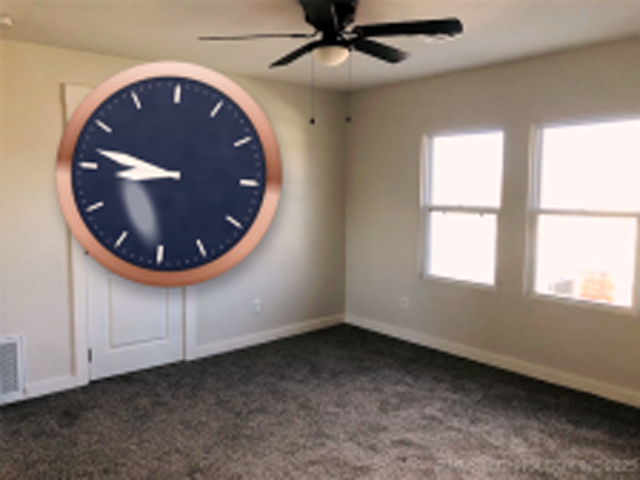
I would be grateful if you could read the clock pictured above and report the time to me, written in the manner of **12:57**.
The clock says **8:47**
